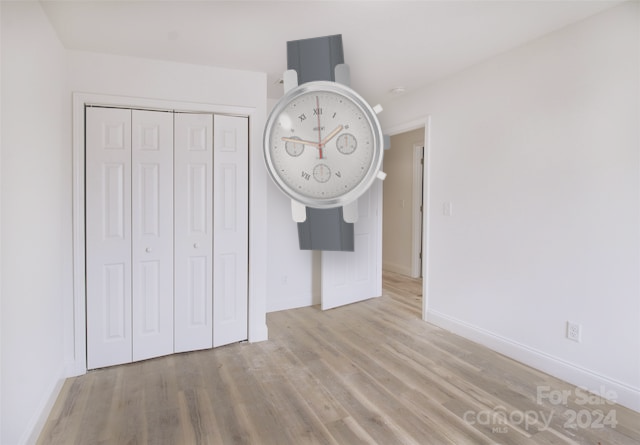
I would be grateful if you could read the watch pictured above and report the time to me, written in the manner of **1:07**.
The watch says **1:47**
